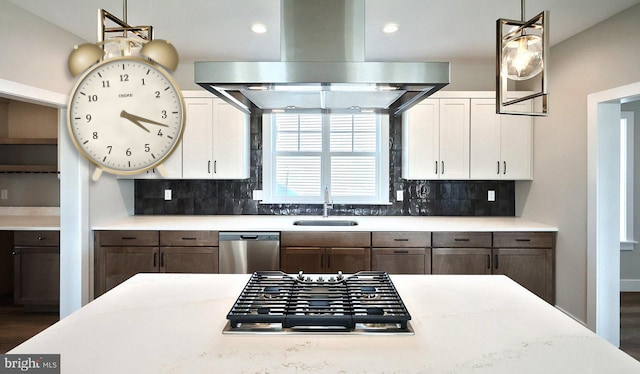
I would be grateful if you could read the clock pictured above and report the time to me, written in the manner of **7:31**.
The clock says **4:18**
